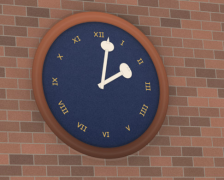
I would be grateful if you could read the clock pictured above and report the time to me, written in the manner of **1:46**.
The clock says **2:02**
